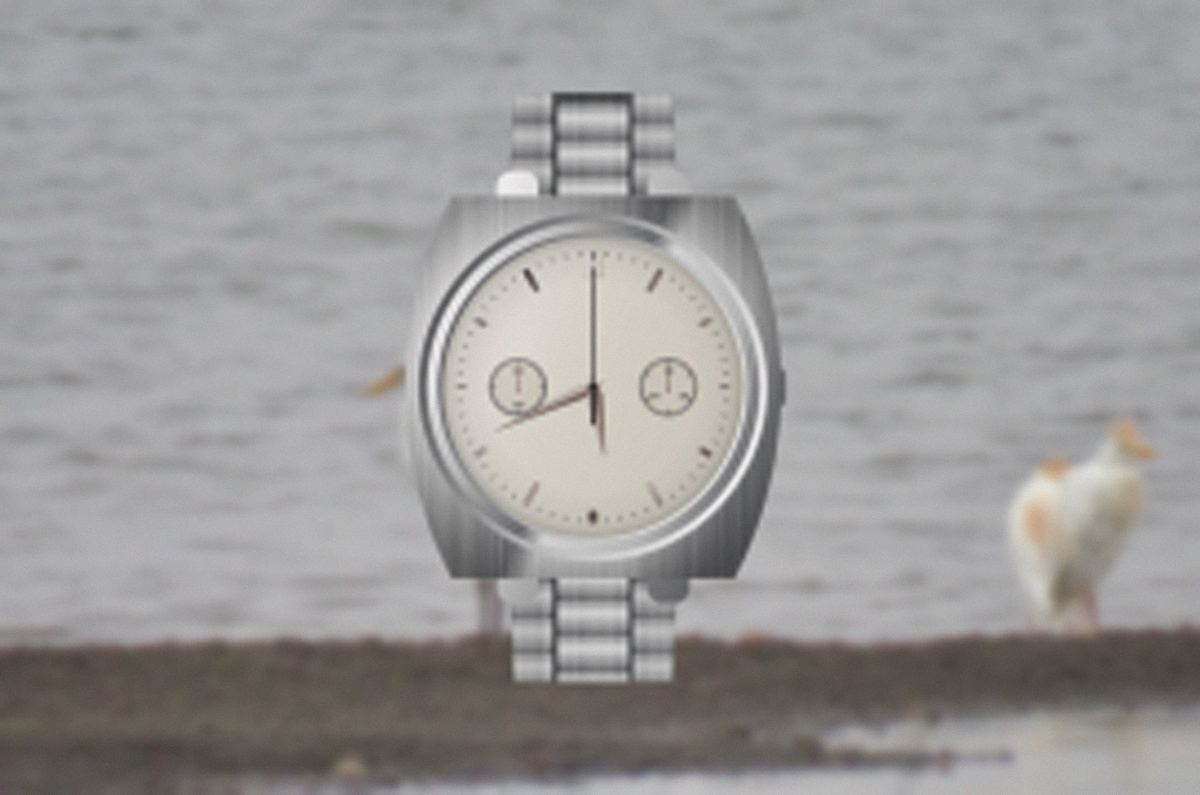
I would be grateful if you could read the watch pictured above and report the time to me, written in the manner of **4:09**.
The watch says **5:41**
